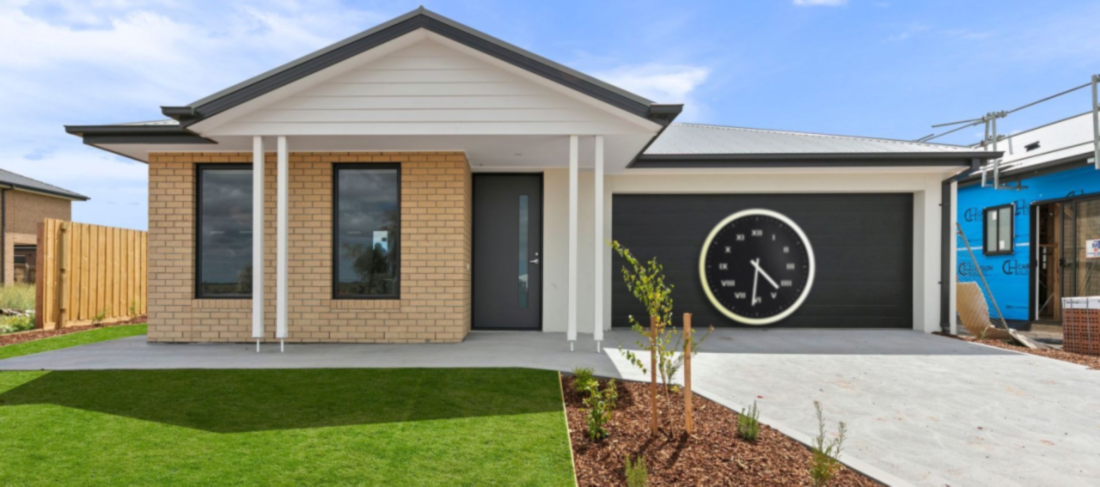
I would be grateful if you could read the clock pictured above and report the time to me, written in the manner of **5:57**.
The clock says **4:31**
